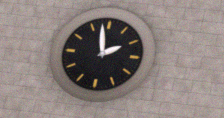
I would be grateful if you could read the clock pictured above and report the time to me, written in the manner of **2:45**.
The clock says **1:58**
